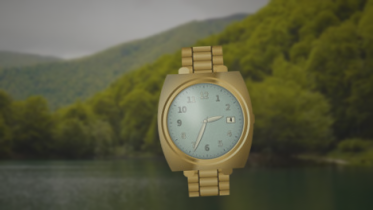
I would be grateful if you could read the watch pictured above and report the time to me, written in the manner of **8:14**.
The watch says **2:34**
